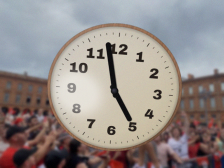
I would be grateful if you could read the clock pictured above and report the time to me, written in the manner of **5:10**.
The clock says **4:58**
